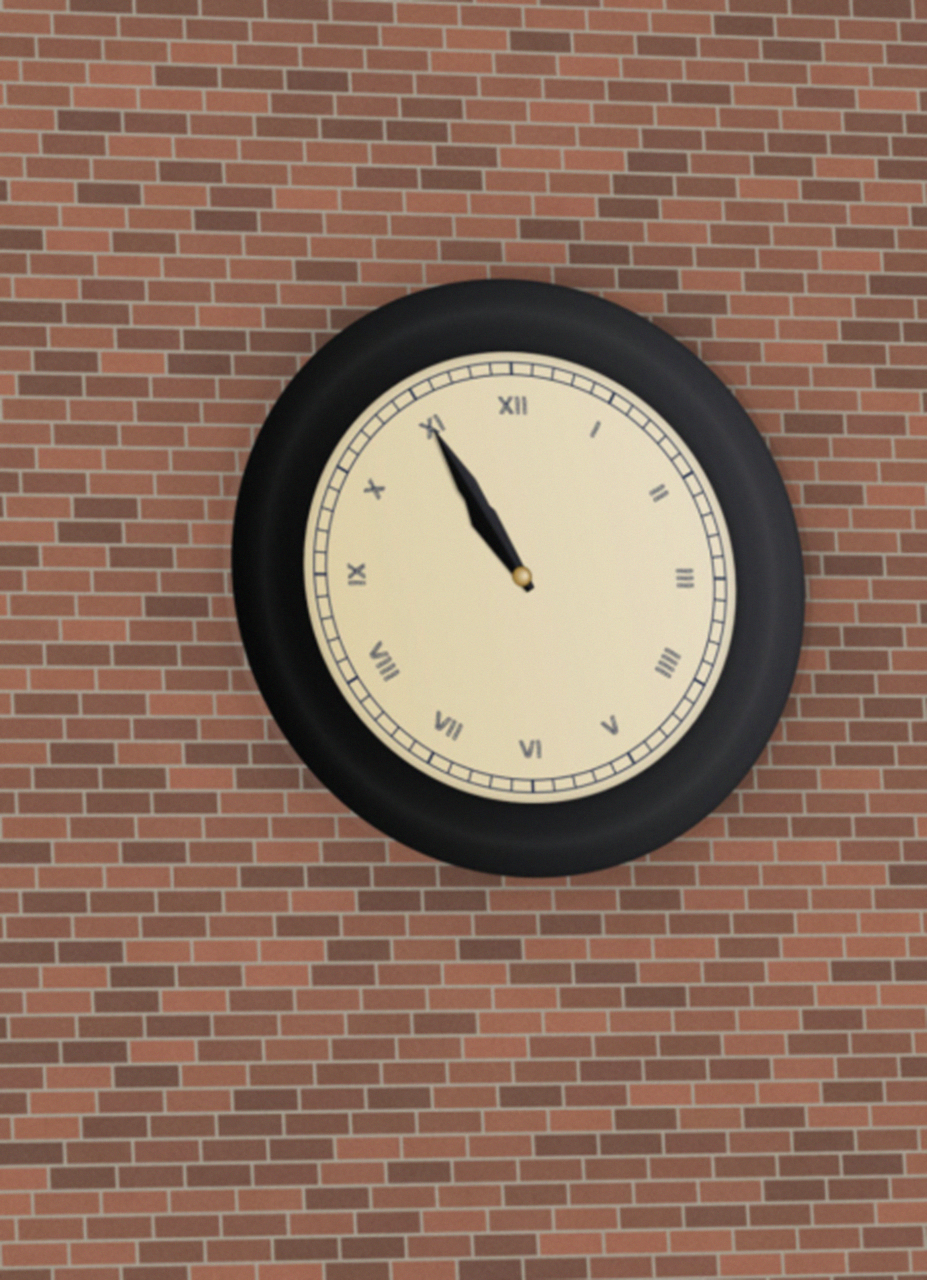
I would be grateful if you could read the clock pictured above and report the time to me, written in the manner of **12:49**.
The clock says **10:55**
